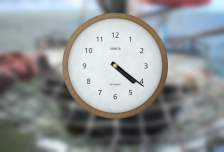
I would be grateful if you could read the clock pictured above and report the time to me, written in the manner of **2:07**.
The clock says **4:21**
